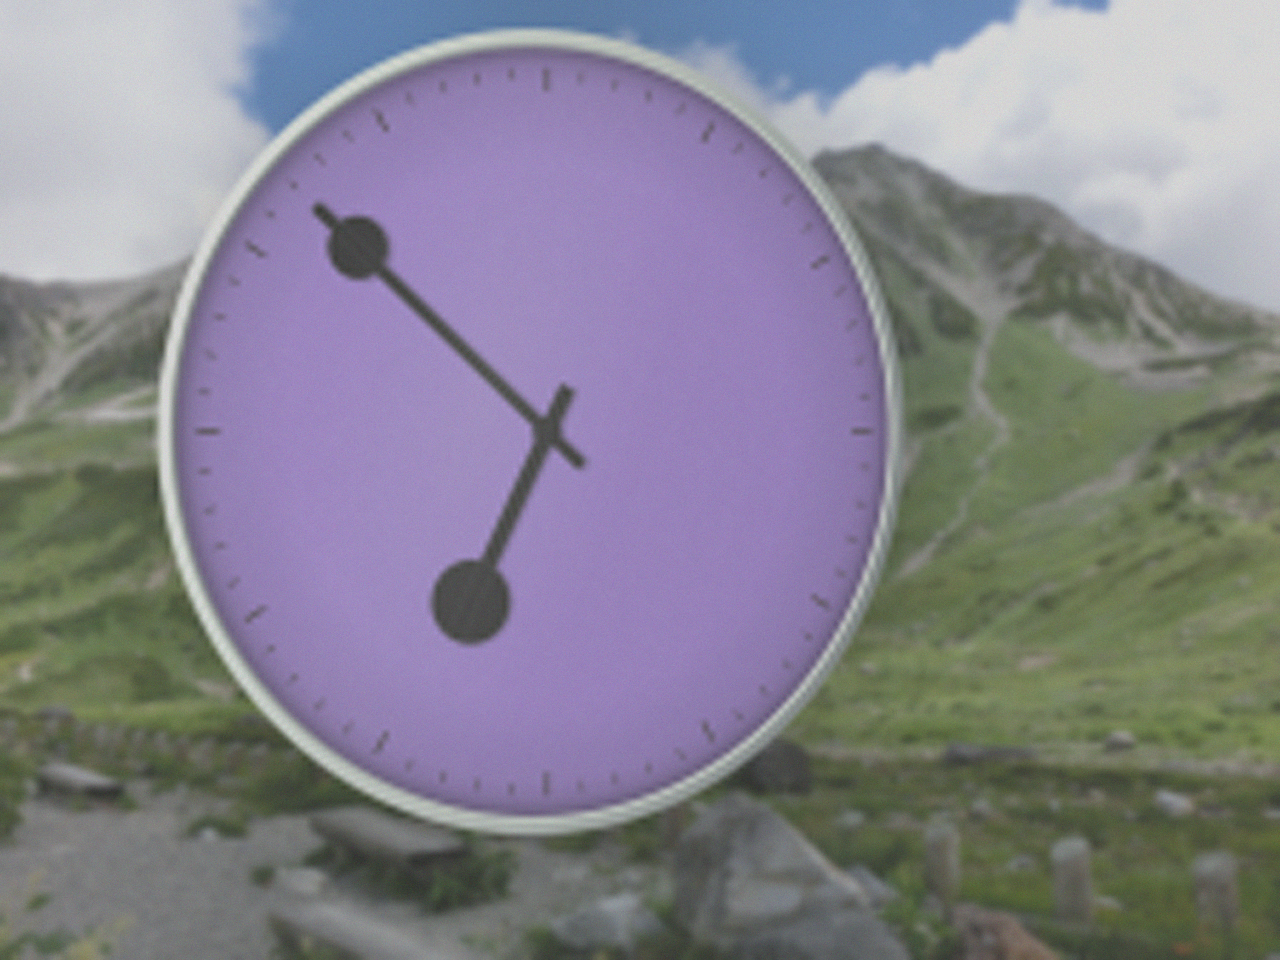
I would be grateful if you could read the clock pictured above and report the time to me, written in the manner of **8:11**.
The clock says **6:52**
